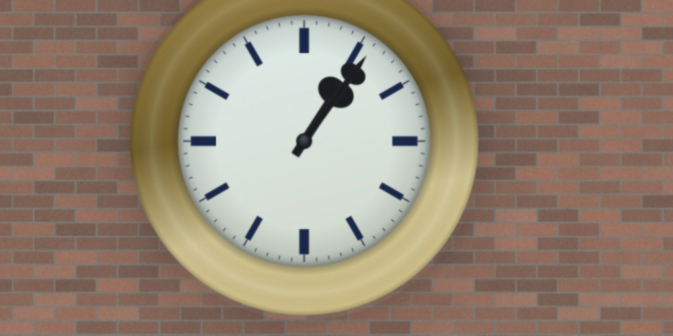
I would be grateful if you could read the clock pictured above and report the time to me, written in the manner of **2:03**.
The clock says **1:06**
